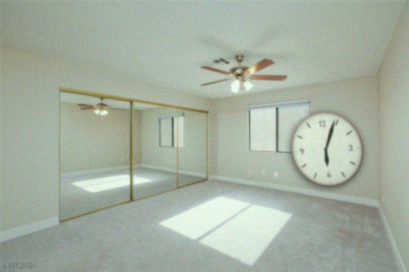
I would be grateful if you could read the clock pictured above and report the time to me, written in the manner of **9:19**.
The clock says **6:04**
